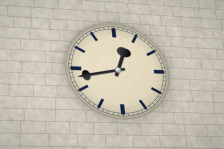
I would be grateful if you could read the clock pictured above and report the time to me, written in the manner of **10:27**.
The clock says **12:43**
